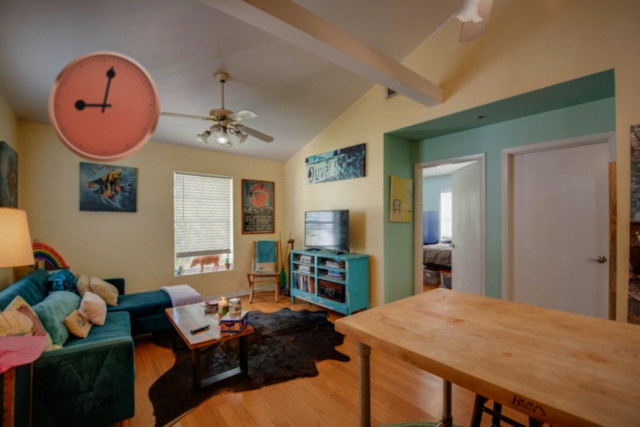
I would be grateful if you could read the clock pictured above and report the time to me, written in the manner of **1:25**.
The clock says **9:02**
